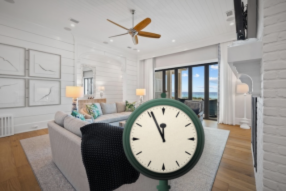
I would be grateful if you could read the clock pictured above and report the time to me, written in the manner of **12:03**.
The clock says **11:56**
